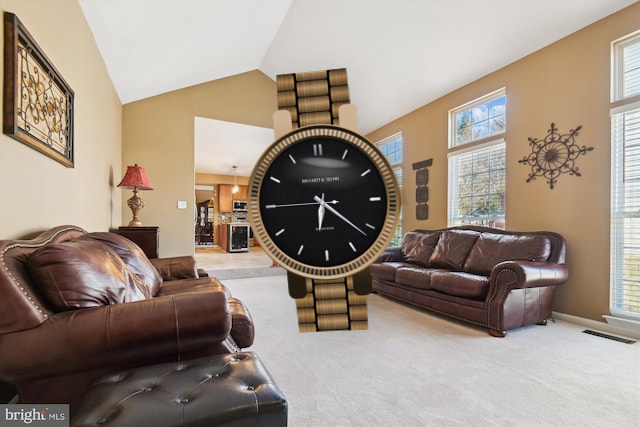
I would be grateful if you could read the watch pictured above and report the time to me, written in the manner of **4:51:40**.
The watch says **6:21:45**
